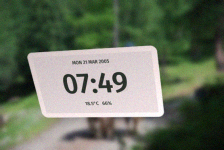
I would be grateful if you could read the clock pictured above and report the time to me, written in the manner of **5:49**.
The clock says **7:49**
